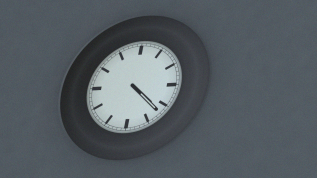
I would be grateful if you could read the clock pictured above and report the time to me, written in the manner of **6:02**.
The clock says **4:22**
